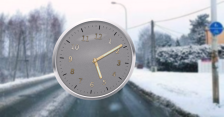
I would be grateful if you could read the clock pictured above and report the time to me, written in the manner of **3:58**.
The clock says **5:09**
